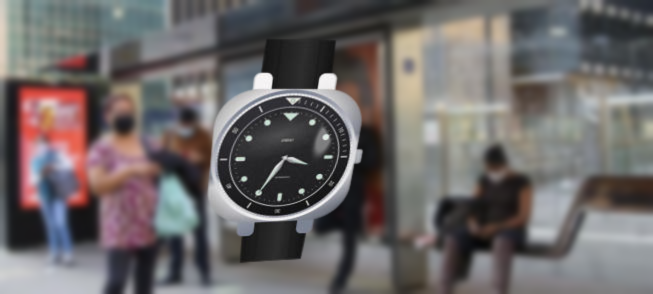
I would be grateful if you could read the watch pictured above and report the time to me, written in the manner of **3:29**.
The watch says **3:35**
